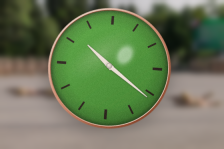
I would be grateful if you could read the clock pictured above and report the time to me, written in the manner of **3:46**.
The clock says **10:21**
